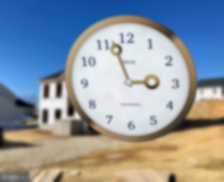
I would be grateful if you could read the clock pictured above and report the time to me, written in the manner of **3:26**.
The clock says **2:57**
